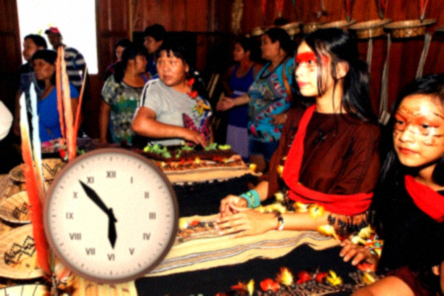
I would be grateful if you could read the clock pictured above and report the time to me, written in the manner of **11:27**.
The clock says **5:53**
